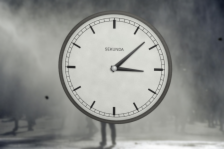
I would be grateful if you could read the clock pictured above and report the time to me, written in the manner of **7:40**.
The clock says **3:08**
